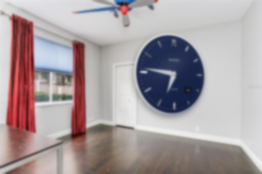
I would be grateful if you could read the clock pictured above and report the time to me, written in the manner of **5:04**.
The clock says **6:46**
